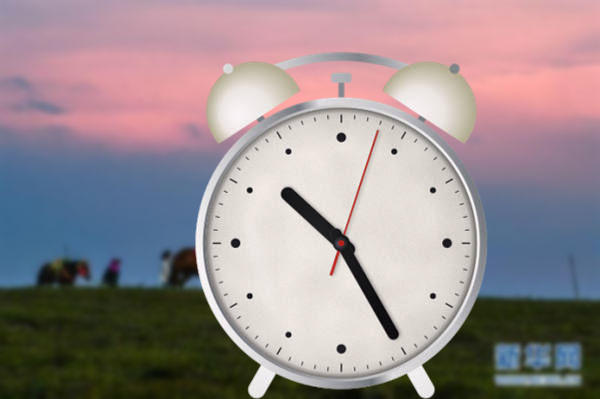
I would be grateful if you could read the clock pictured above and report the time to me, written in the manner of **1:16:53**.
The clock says **10:25:03**
